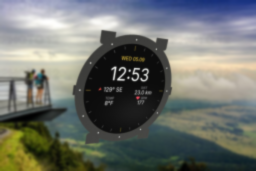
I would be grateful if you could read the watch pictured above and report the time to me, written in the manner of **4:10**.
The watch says **12:53**
